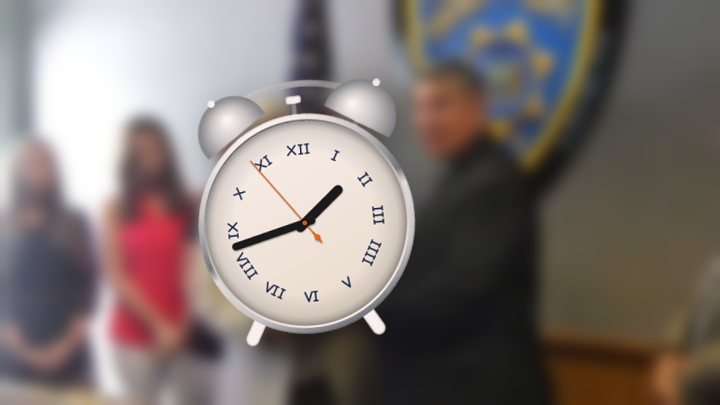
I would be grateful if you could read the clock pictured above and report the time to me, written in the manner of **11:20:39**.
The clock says **1:42:54**
